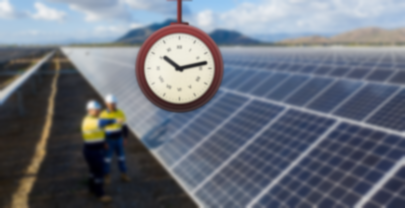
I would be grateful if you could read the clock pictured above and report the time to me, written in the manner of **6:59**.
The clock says **10:13**
